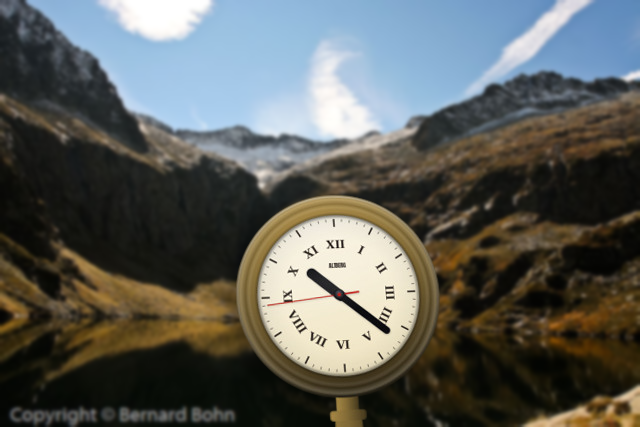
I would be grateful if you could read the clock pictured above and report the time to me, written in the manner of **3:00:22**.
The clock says **10:21:44**
